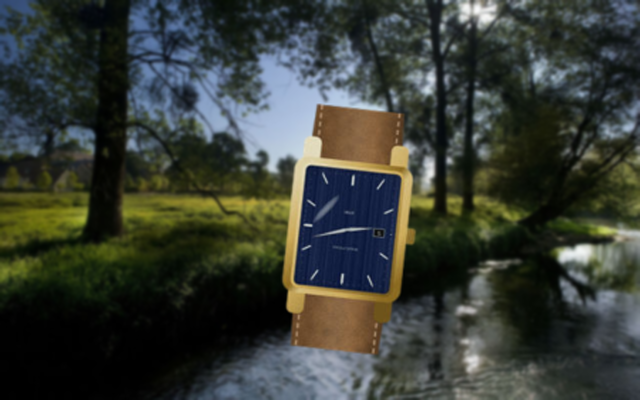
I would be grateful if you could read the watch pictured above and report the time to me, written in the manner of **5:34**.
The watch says **2:42**
